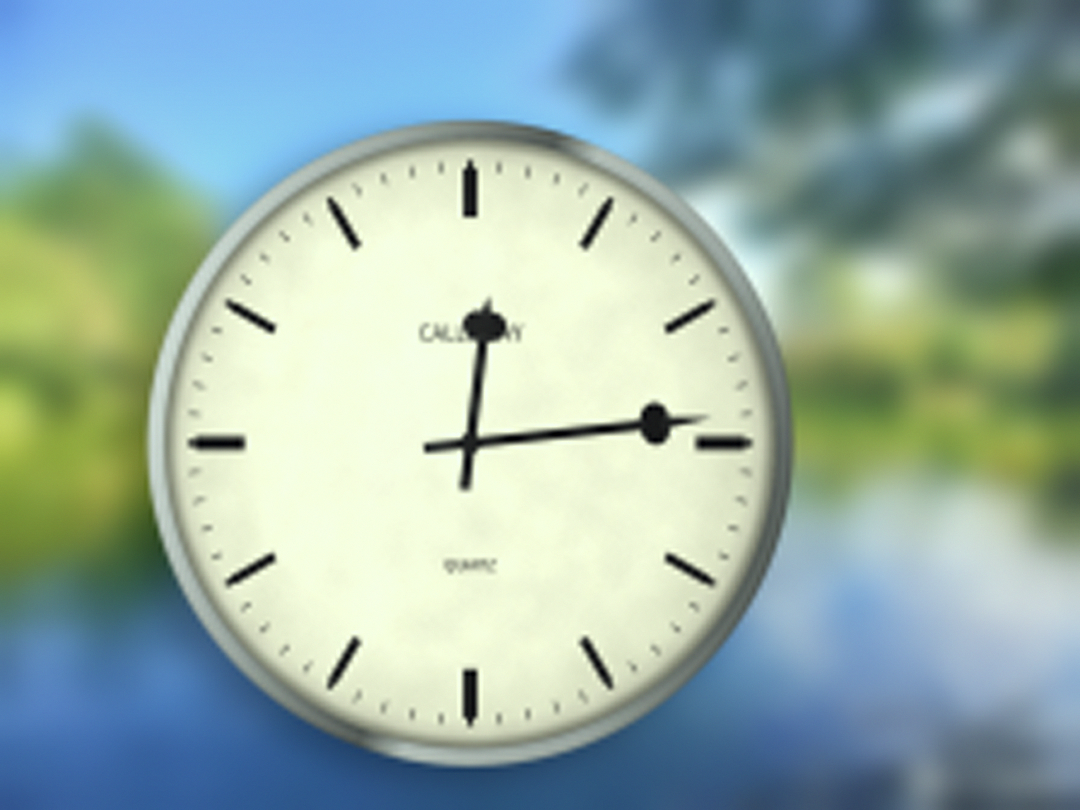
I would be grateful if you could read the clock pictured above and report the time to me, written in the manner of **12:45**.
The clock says **12:14**
